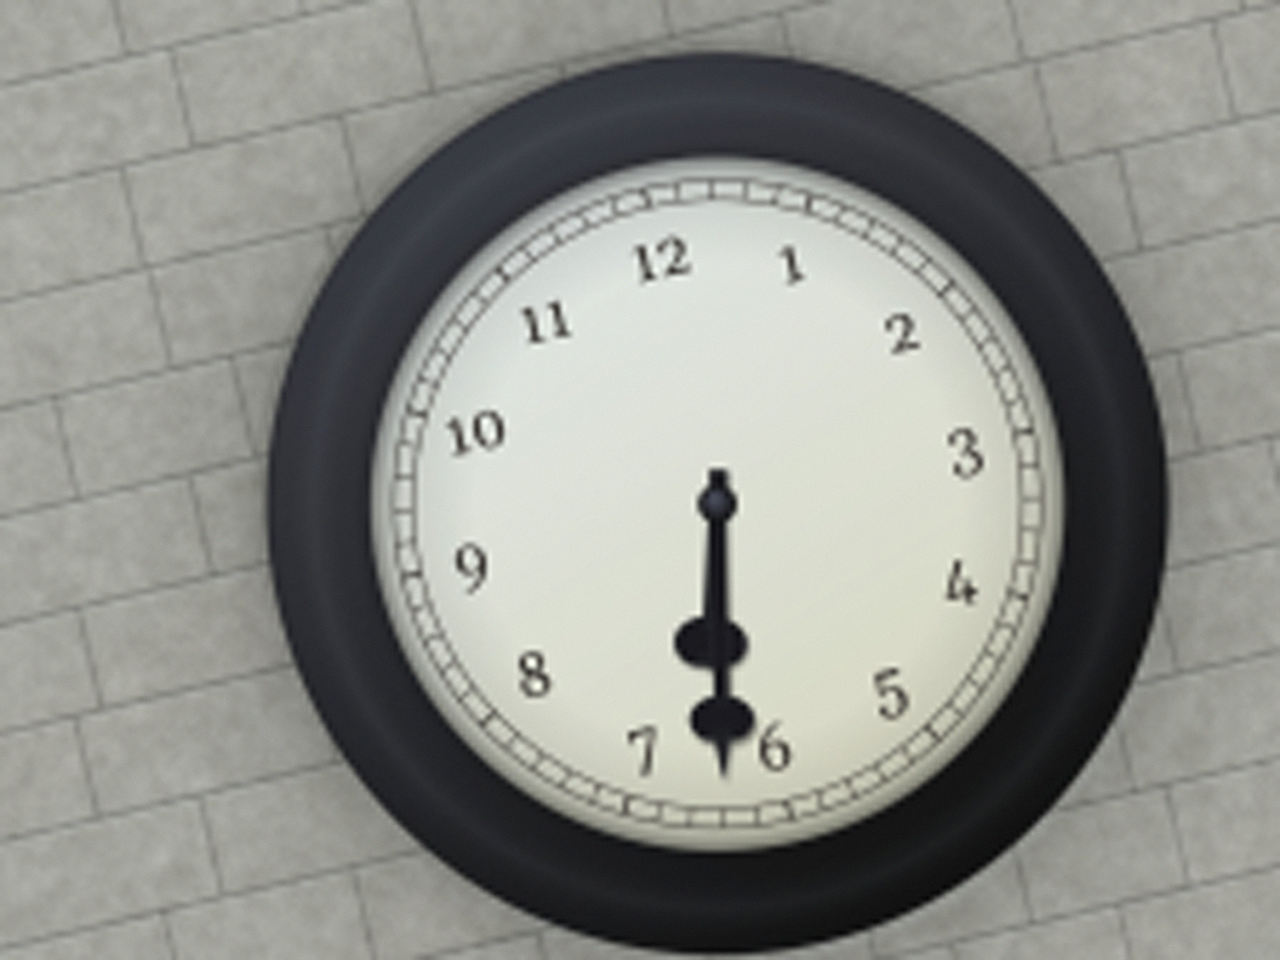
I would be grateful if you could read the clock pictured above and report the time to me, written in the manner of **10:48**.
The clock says **6:32**
